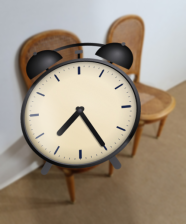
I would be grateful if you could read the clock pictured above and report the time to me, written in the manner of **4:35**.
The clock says **7:25**
